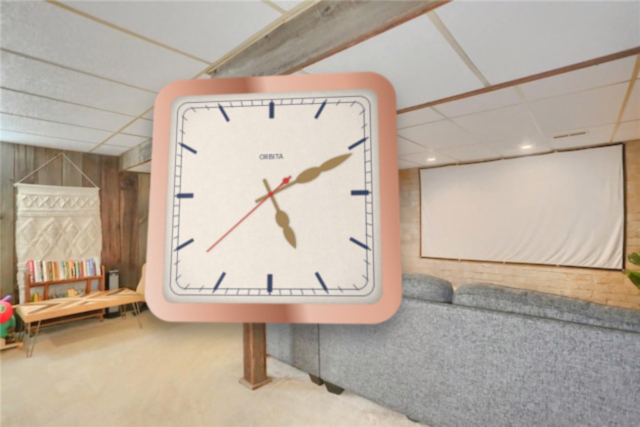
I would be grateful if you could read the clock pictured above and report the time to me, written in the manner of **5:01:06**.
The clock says **5:10:38**
